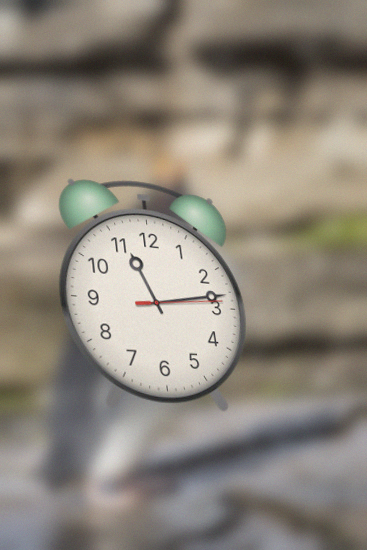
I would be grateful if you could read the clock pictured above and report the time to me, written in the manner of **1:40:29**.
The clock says **11:13:14**
